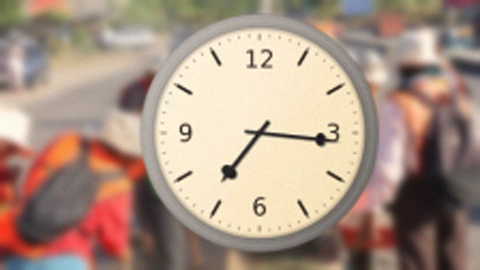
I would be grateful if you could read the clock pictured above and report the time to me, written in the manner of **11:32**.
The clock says **7:16**
